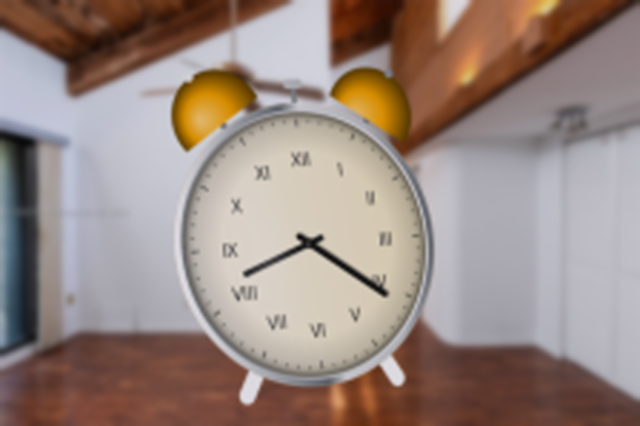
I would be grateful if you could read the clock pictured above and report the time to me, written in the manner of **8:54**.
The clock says **8:21**
